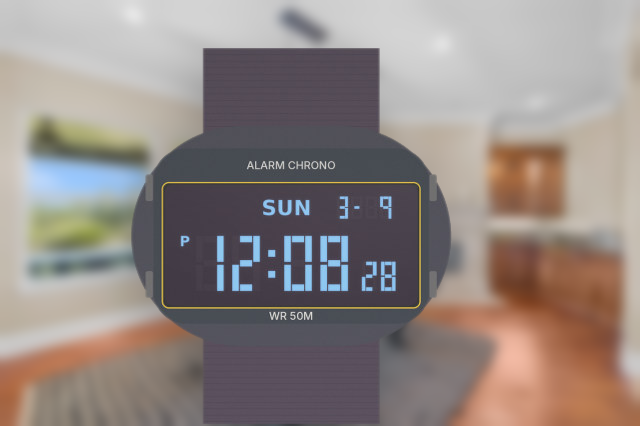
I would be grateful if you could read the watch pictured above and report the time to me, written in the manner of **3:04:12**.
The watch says **12:08:28**
